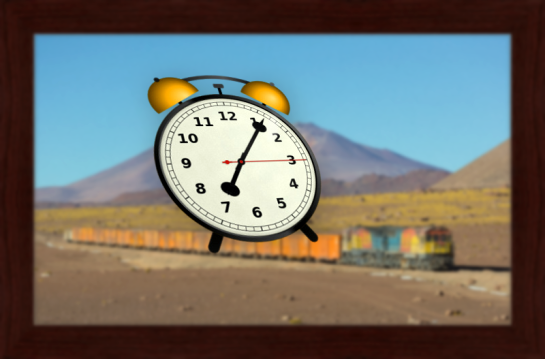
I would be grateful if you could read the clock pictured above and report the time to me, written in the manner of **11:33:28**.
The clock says **7:06:15**
